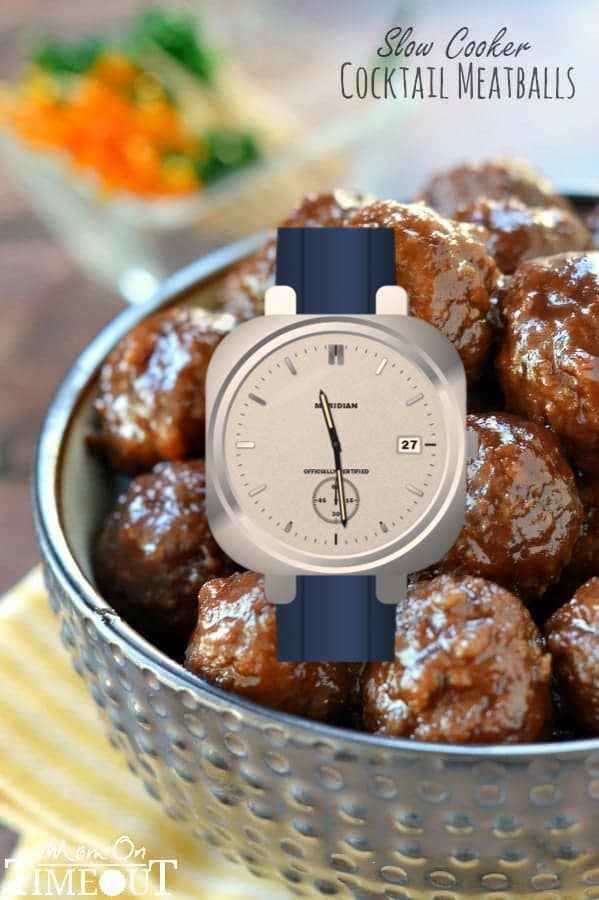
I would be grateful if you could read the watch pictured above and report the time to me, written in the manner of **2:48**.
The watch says **11:29**
